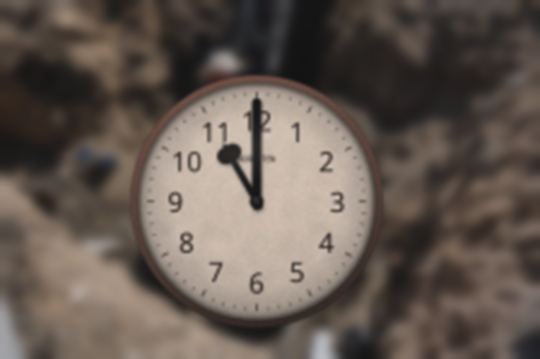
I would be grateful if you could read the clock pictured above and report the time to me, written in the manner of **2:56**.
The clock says **11:00**
